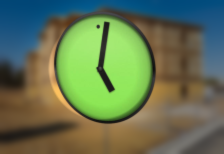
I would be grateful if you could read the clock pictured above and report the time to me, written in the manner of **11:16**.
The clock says **5:02**
